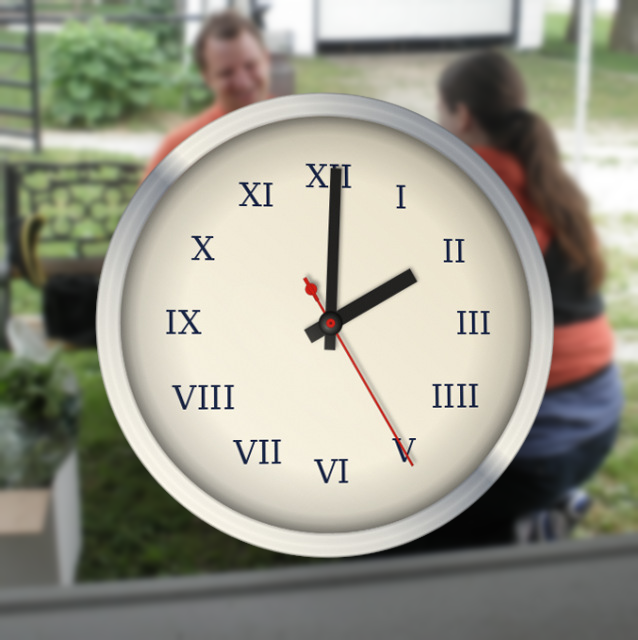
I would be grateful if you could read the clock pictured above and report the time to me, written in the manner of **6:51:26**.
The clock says **2:00:25**
